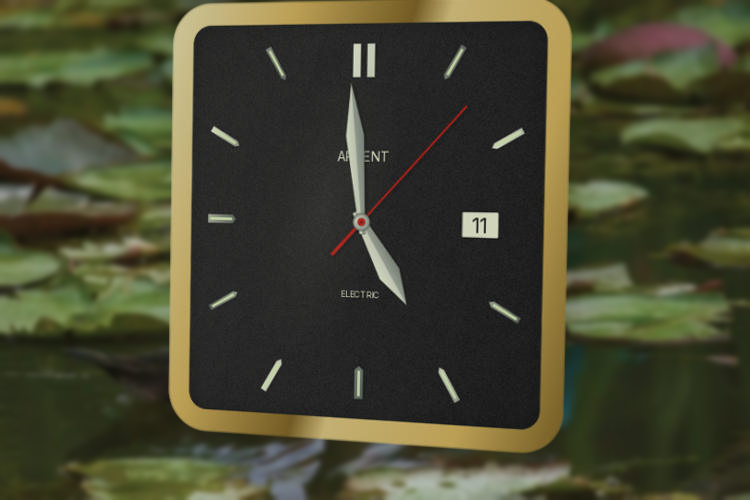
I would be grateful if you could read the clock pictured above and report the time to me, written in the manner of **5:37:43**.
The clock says **4:59:07**
